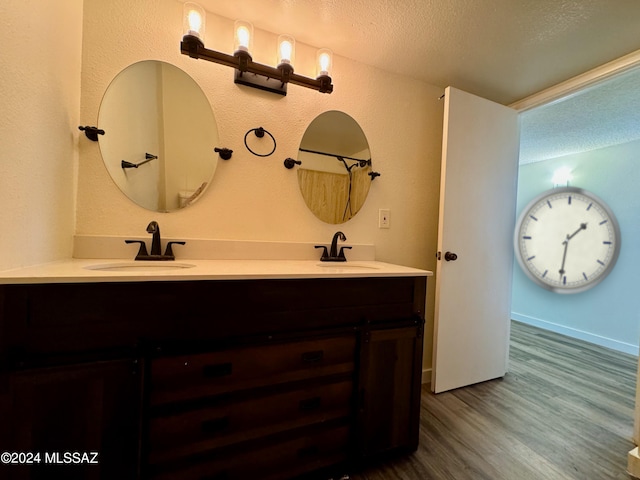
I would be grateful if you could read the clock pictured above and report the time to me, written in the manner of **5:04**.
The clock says **1:31**
